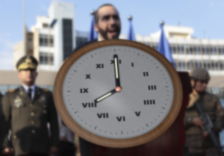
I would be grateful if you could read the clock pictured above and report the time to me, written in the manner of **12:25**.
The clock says **8:00**
